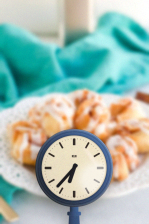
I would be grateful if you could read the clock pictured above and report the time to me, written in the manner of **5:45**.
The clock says **6:37**
